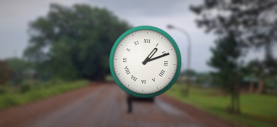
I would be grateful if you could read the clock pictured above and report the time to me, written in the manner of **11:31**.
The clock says **1:11**
